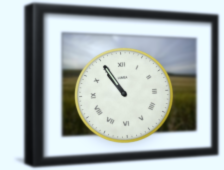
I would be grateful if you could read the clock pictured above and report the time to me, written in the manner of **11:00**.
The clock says **10:55**
